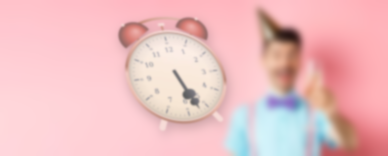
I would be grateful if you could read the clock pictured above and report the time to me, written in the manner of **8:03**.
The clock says **5:27**
